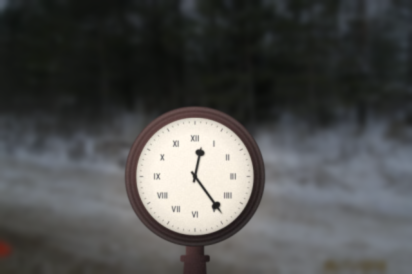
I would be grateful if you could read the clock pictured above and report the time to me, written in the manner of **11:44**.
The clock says **12:24**
